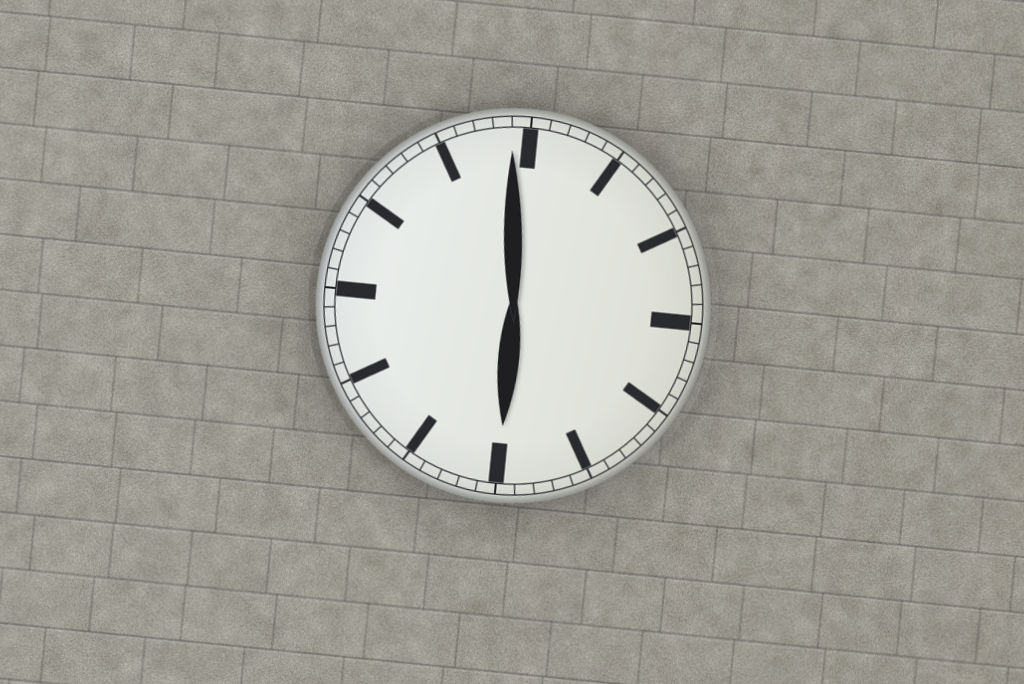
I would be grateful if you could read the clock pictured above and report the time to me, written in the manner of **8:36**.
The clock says **5:59**
